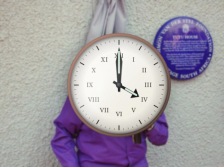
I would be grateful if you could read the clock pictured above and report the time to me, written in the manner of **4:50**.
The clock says **4:00**
